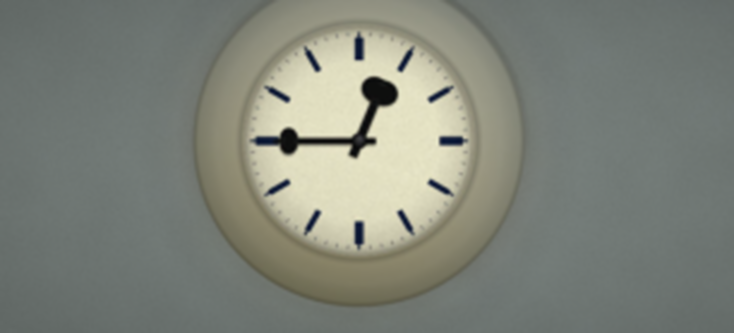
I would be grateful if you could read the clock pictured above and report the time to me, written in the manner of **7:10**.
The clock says **12:45**
